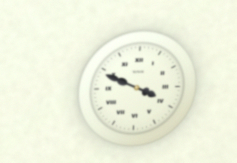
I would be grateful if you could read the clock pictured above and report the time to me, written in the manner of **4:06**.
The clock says **3:49**
